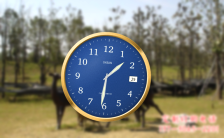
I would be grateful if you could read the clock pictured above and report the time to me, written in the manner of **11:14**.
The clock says **1:31**
